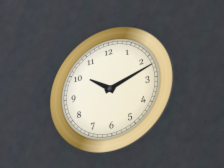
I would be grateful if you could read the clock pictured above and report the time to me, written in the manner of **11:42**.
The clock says **10:12**
